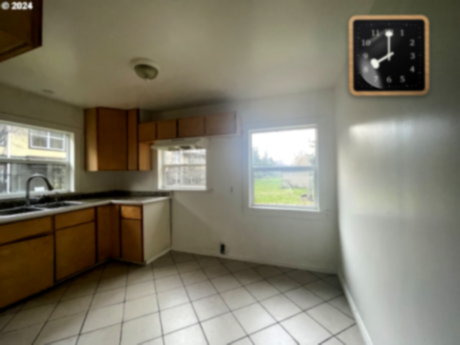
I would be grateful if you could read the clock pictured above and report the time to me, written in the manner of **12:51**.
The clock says **8:00**
